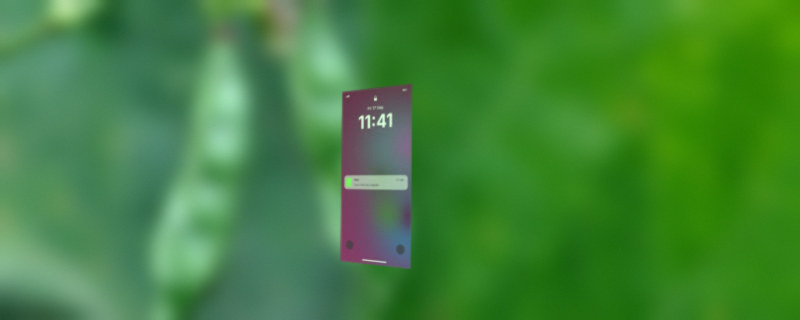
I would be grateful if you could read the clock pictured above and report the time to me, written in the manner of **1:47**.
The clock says **11:41**
